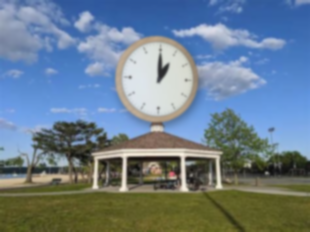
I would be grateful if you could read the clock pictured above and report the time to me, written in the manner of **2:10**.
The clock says **1:00**
